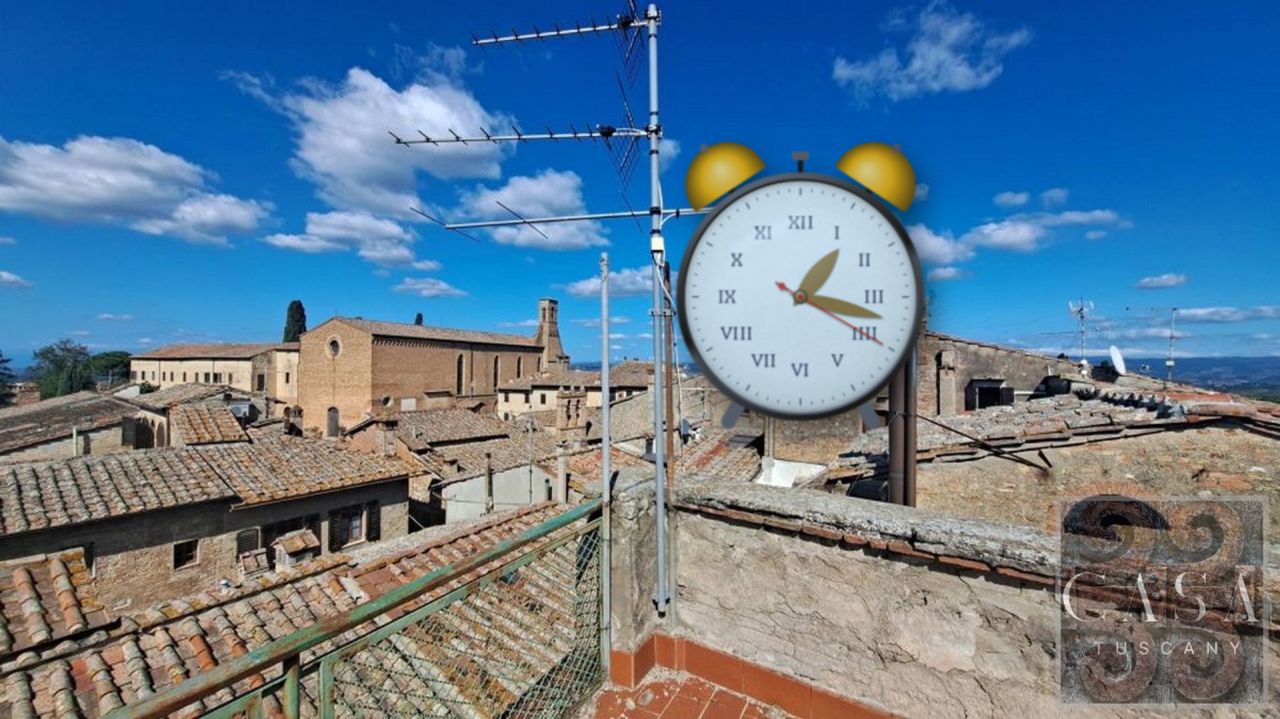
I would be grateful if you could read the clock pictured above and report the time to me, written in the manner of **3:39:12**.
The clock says **1:17:20**
